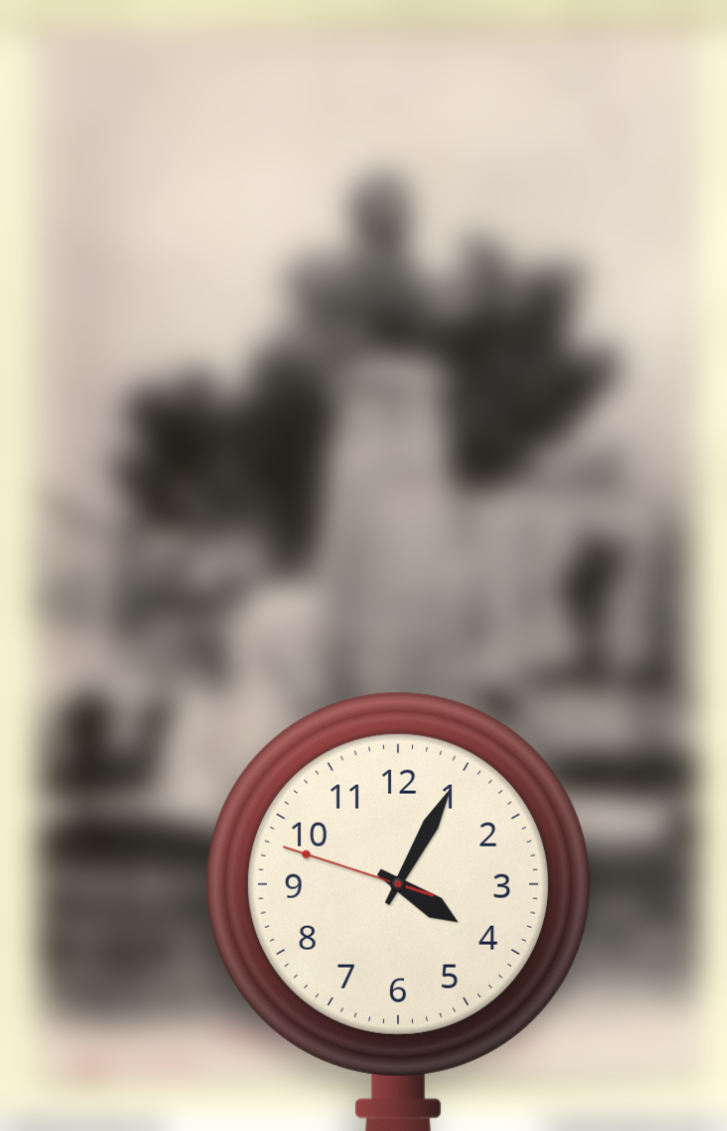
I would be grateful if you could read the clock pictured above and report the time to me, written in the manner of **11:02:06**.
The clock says **4:04:48**
